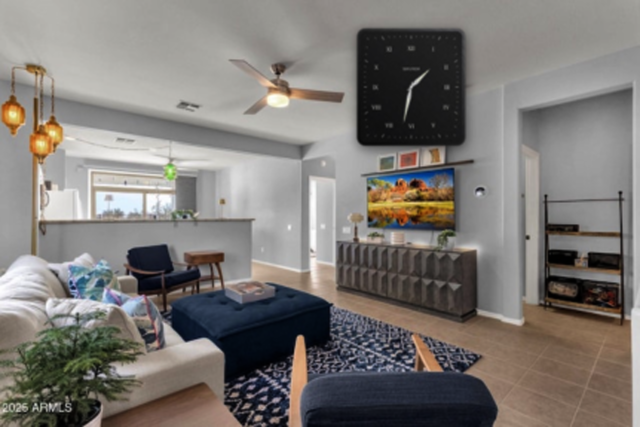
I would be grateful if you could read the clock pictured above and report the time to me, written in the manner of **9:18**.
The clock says **1:32**
